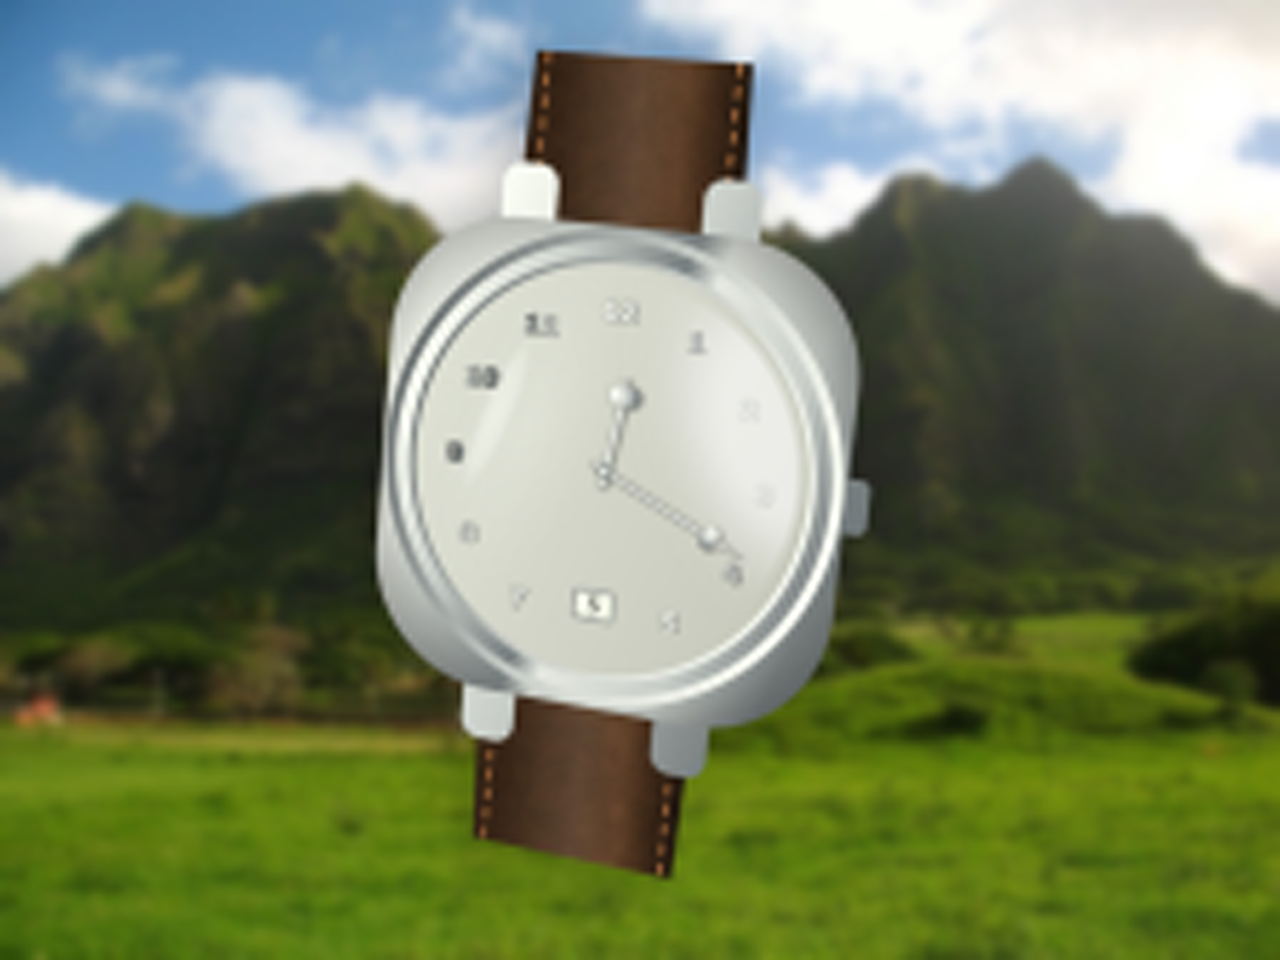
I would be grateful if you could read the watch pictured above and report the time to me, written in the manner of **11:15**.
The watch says **12:19**
